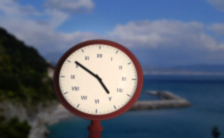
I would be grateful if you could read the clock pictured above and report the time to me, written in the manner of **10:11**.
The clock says **4:51**
